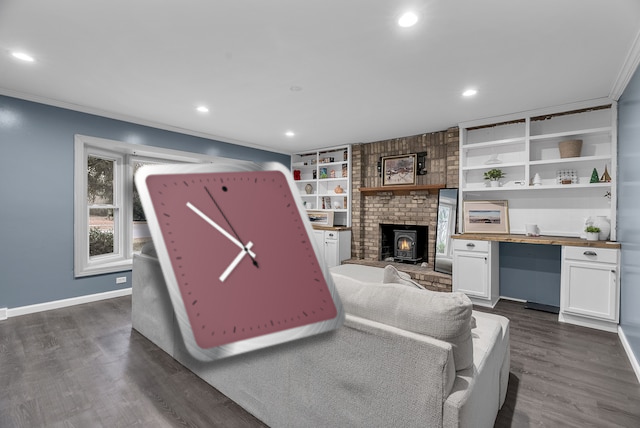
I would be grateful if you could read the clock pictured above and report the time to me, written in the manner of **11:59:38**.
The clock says **7:52:57**
